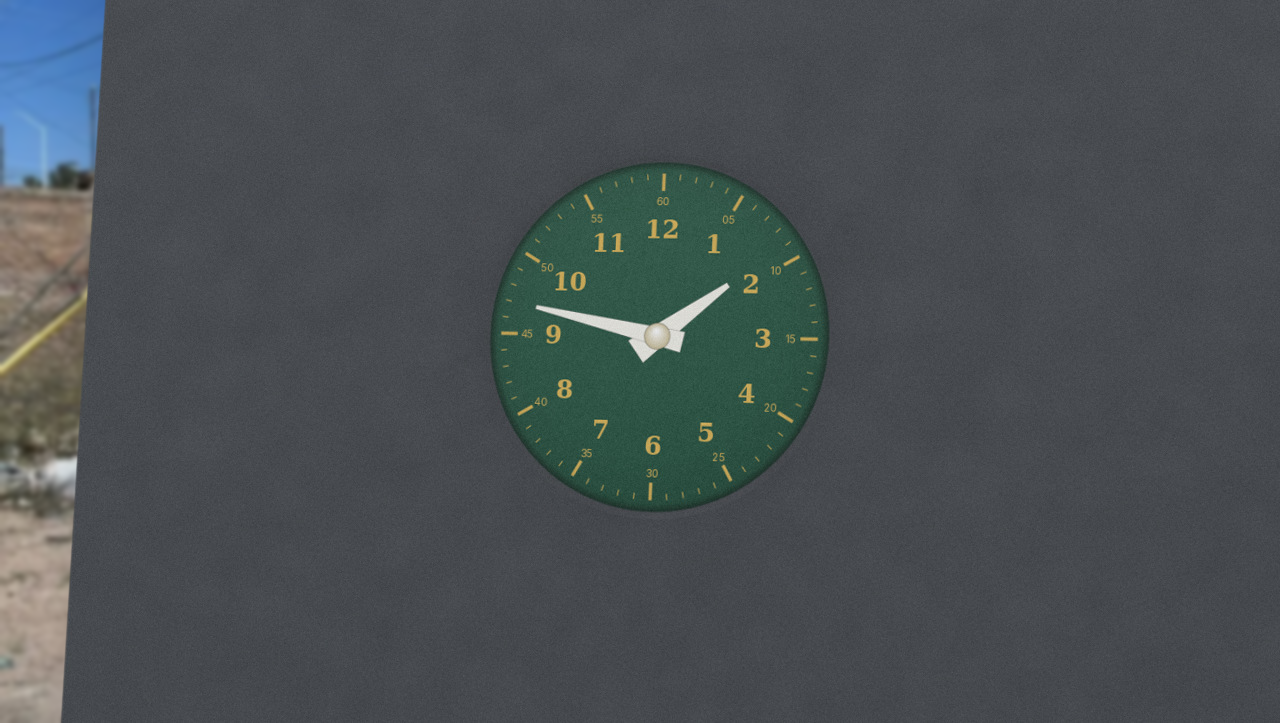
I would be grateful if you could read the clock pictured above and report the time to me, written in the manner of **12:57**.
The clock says **1:47**
